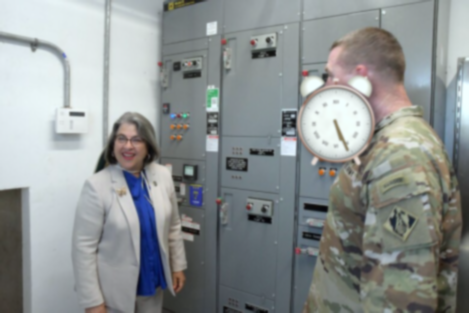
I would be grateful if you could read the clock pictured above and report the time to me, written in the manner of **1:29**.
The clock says **5:26**
